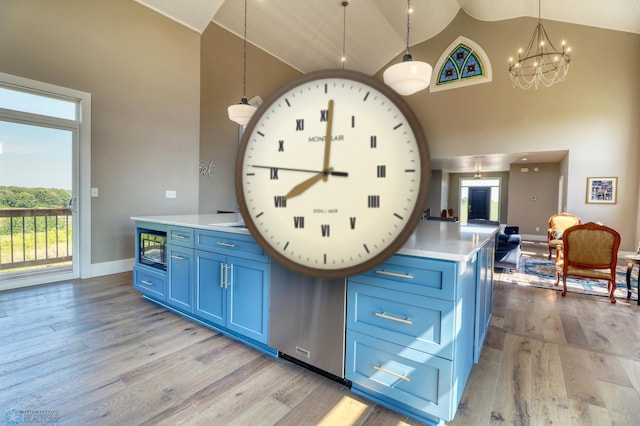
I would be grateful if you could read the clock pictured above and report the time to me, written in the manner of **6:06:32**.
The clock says **8:00:46**
